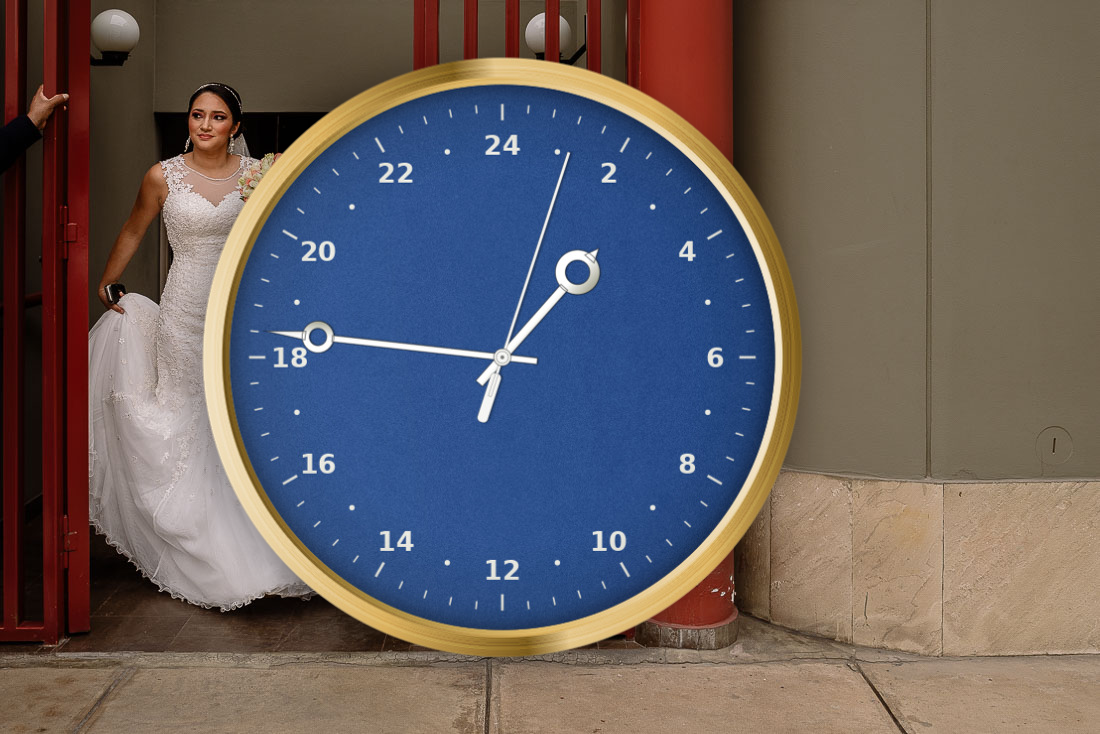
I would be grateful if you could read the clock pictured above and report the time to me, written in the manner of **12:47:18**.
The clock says **2:46:03**
